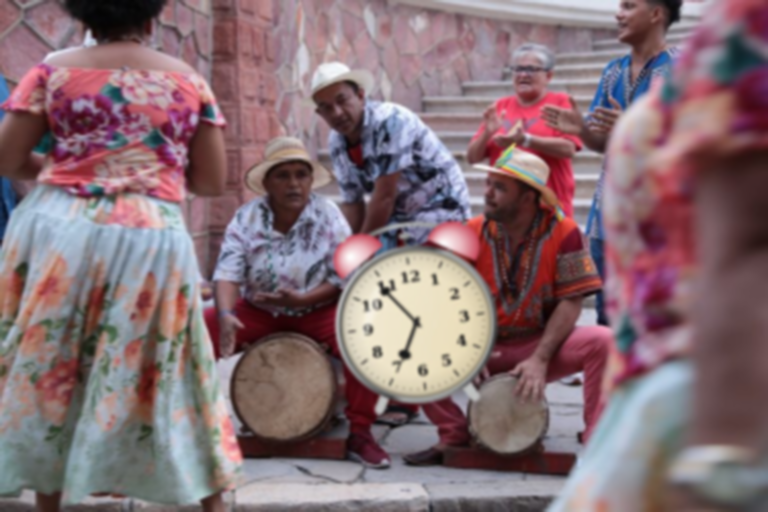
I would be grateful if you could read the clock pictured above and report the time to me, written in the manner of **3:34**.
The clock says **6:54**
